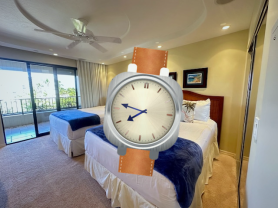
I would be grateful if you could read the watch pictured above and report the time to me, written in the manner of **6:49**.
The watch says **7:47**
